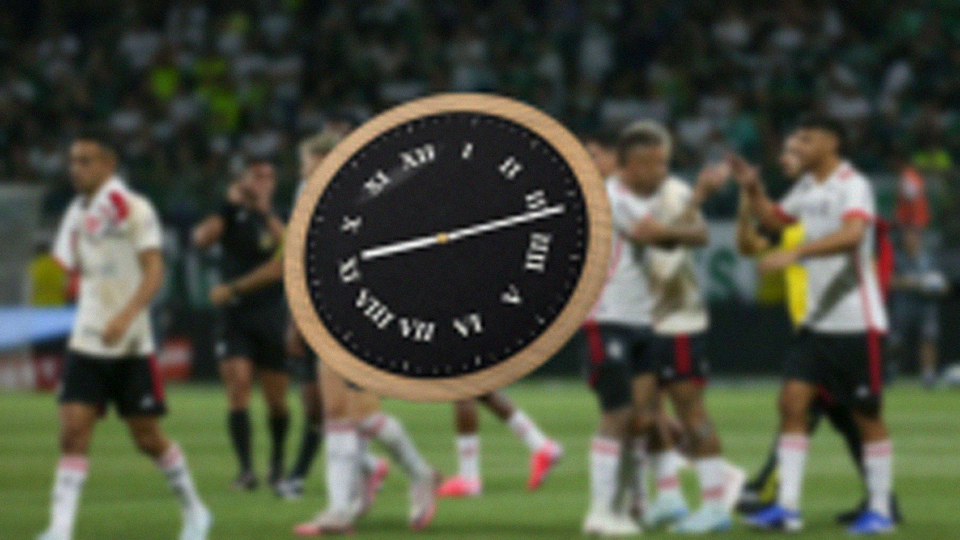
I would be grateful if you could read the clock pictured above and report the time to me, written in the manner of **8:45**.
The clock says **9:16**
